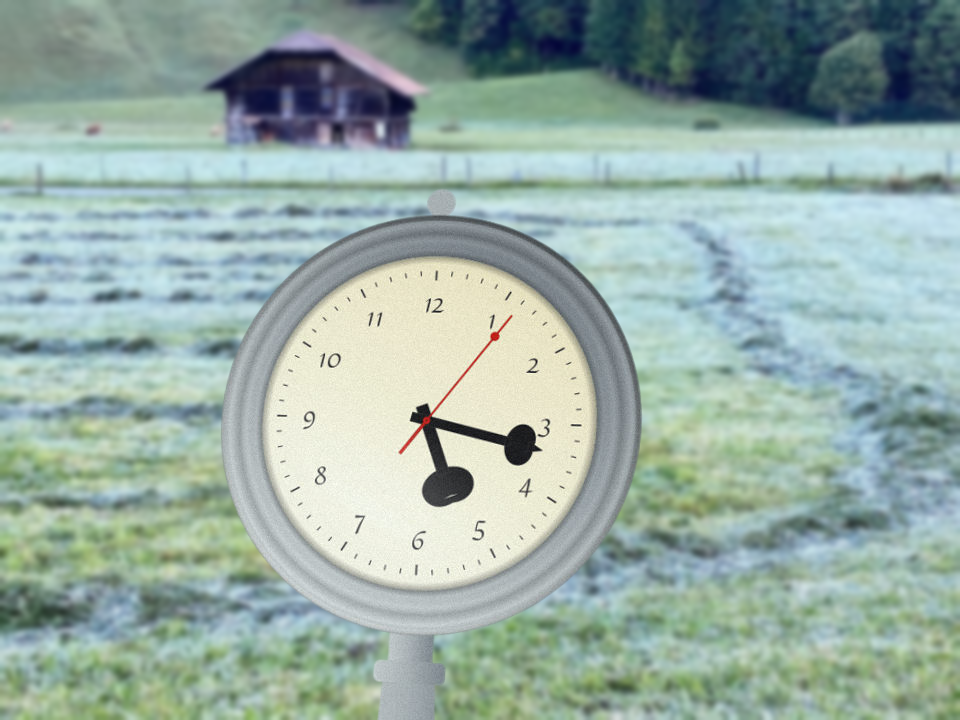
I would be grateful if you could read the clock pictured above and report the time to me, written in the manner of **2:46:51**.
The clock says **5:17:06**
